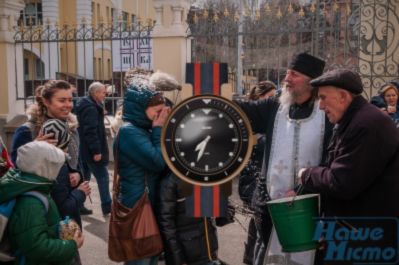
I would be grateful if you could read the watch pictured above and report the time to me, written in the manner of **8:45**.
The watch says **7:34**
